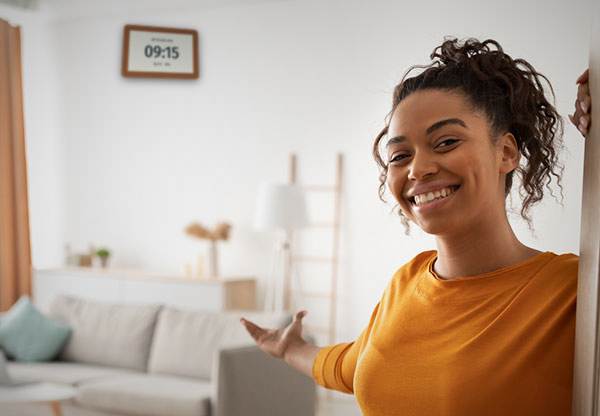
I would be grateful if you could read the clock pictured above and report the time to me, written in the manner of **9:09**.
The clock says **9:15**
